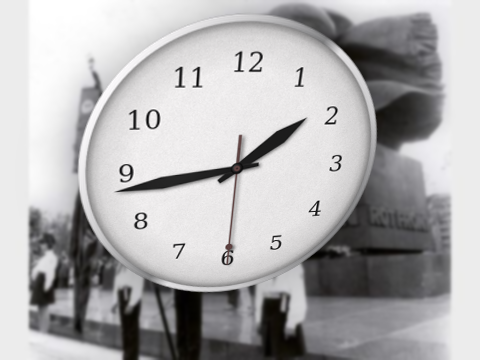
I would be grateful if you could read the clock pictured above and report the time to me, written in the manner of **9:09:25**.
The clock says **1:43:30**
